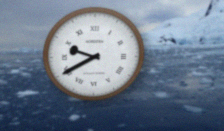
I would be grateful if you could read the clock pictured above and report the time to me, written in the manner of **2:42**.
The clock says **9:40**
